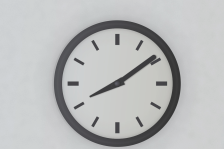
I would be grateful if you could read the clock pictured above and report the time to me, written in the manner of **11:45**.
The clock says **8:09**
